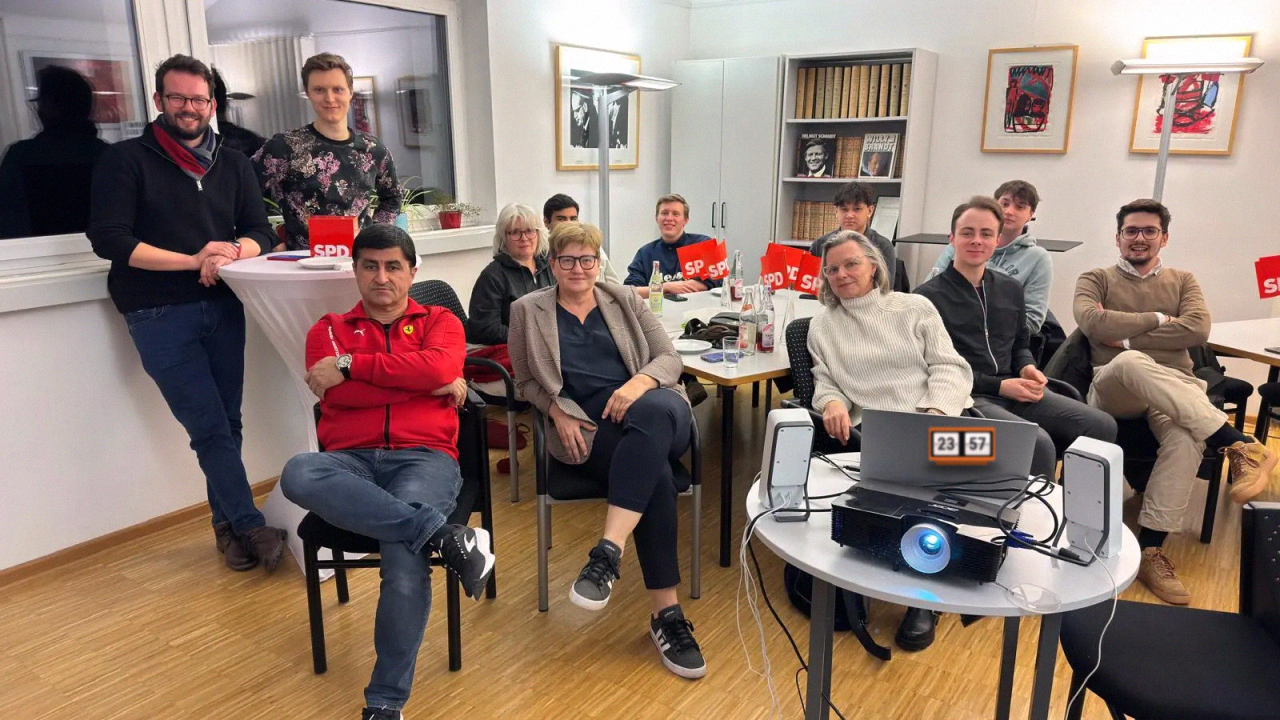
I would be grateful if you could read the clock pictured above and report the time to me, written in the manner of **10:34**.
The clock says **23:57**
